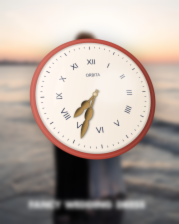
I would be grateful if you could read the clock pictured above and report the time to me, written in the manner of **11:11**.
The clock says **7:34**
